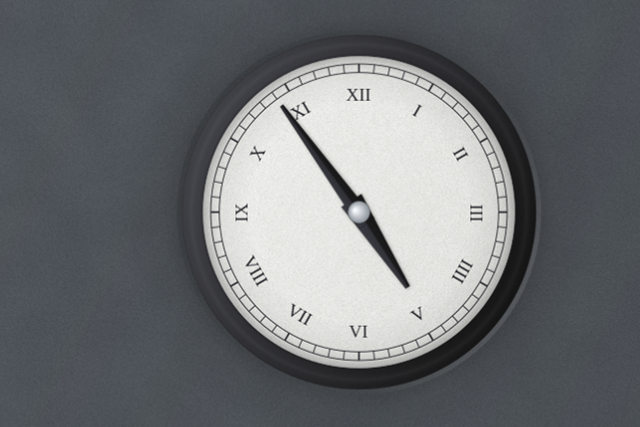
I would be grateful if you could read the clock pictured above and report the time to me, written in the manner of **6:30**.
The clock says **4:54**
